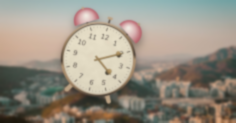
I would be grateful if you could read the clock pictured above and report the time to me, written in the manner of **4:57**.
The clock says **4:10**
